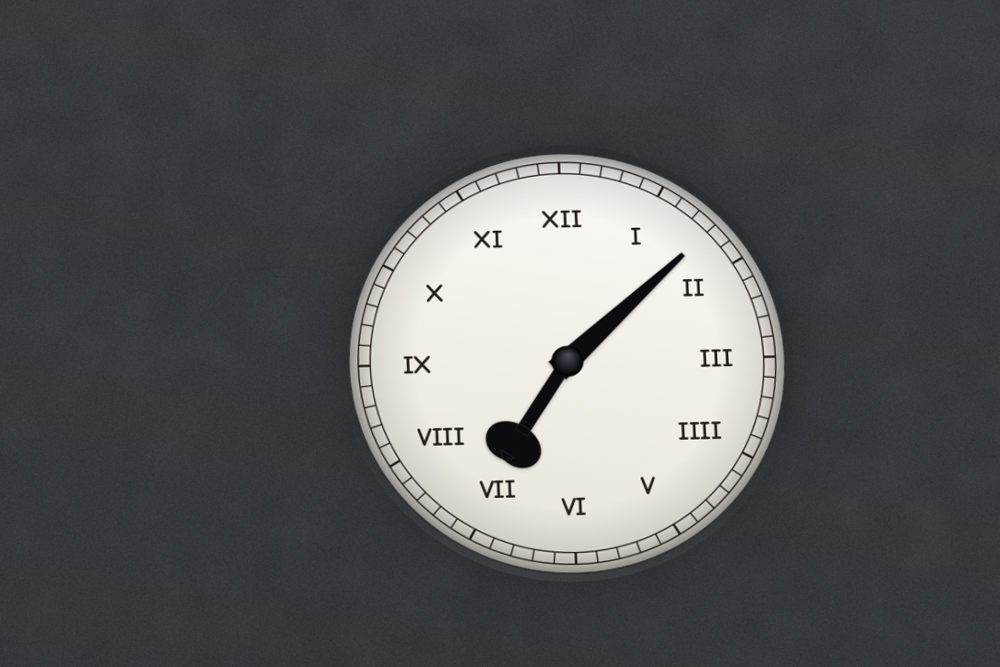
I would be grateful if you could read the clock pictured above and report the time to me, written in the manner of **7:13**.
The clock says **7:08**
